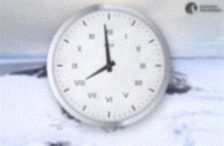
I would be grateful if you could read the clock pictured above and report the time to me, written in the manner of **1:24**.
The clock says **7:59**
